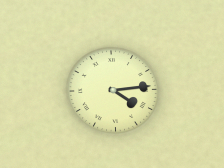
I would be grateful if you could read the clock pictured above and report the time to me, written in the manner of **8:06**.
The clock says **4:14**
